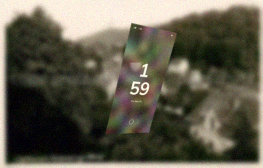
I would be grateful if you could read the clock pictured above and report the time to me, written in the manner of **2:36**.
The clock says **1:59**
